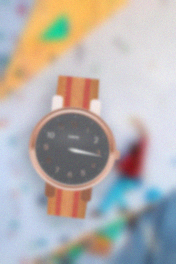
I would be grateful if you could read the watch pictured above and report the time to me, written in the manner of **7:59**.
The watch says **3:16**
